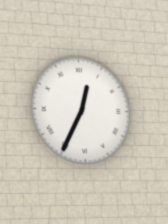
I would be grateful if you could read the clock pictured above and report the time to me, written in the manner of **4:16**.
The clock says **12:35**
